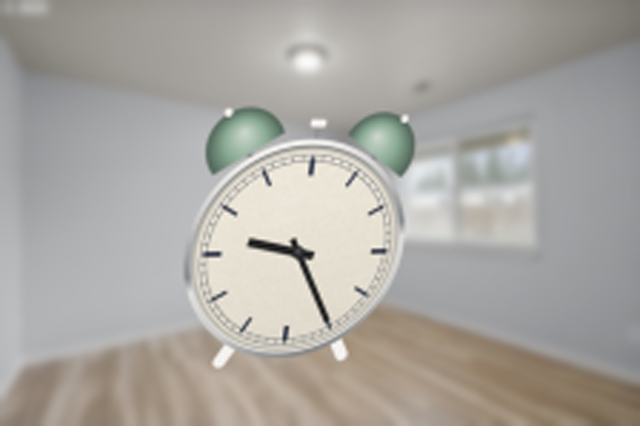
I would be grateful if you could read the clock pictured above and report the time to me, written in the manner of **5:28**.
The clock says **9:25**
